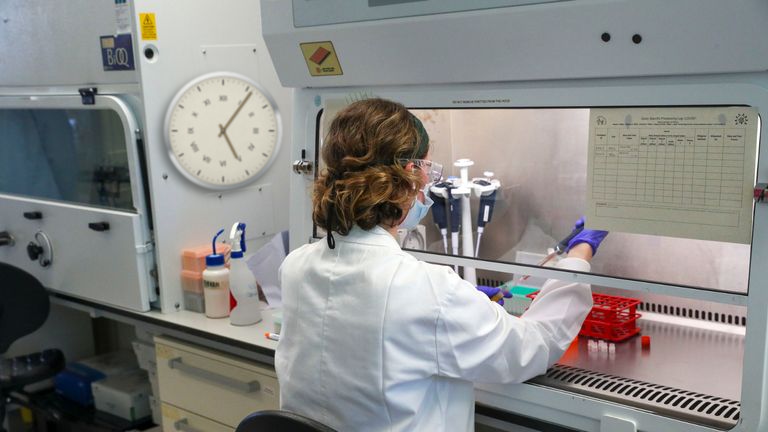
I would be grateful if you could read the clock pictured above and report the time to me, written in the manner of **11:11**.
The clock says **5:06**
